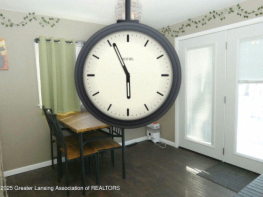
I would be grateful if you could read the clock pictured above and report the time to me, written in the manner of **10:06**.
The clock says **5:56**
